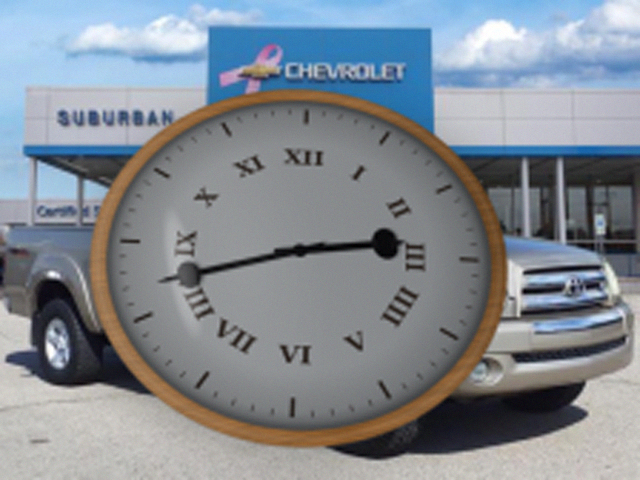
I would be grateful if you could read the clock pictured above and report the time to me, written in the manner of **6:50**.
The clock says **2:42**
